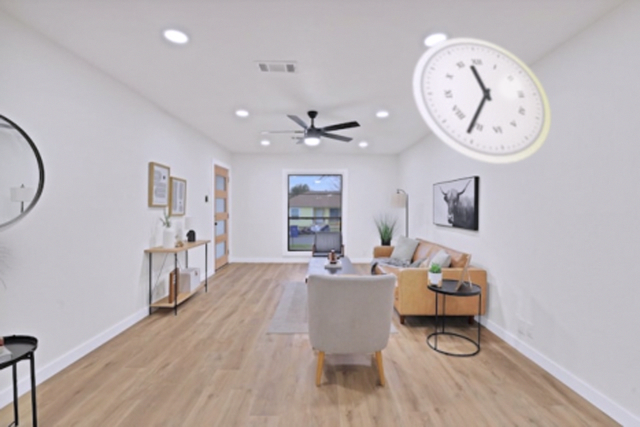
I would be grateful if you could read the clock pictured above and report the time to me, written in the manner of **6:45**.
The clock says **11:36**
